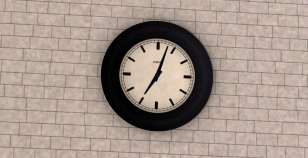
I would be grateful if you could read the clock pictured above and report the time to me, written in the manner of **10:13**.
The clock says **7:03**
